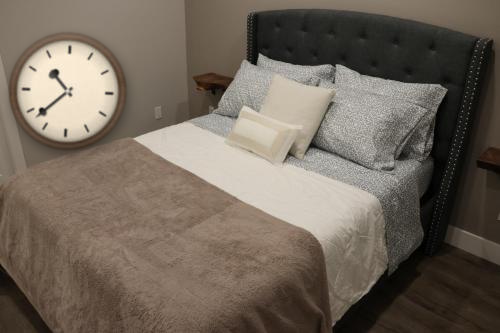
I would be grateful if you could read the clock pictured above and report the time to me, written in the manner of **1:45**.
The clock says **10:38**
